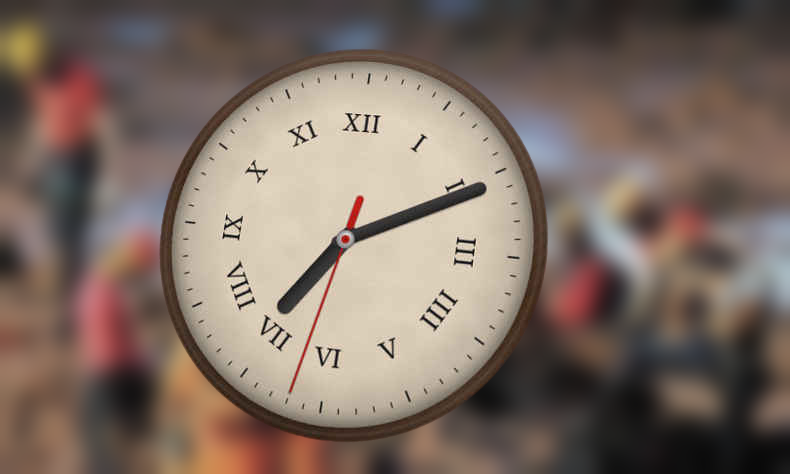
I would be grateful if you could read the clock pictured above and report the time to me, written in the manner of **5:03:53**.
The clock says **7:10:32**
